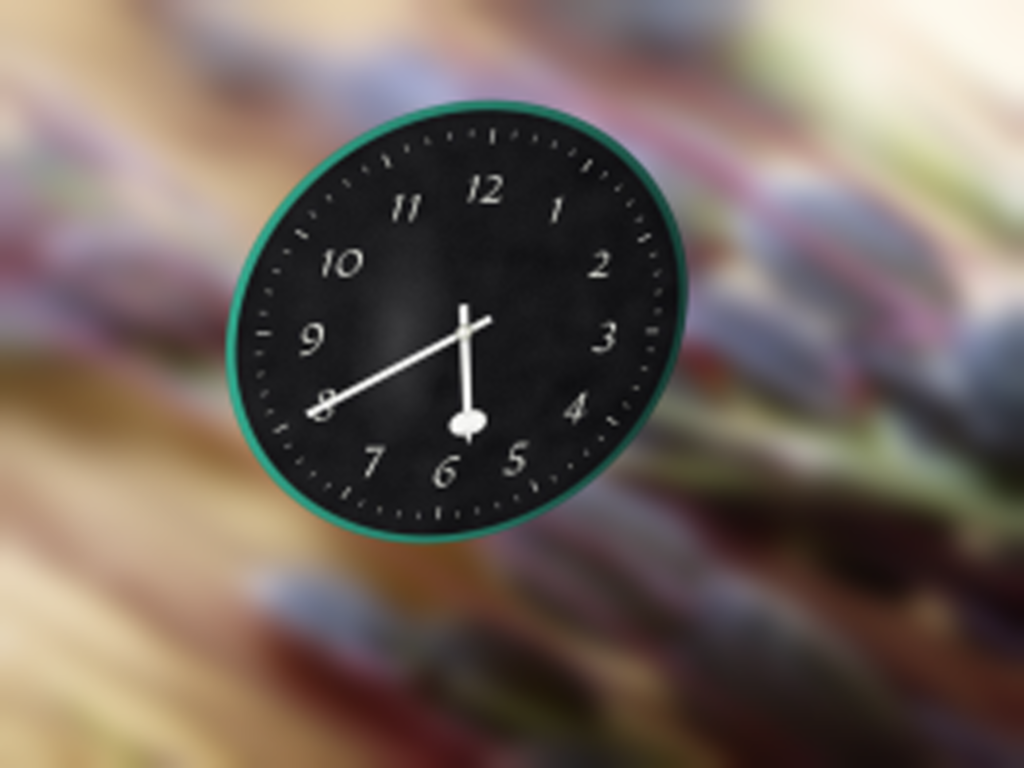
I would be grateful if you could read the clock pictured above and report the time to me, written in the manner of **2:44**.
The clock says **5:40**
